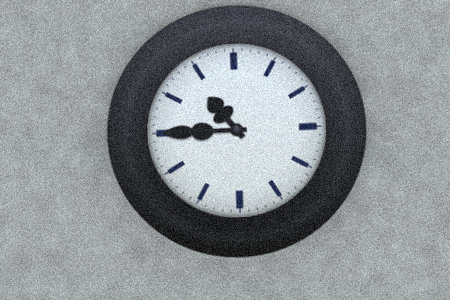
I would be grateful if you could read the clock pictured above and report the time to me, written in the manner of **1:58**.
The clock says **10:45**
